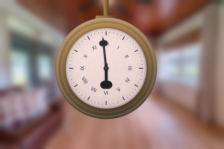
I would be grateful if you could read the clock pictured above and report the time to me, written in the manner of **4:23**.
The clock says **5:59**
